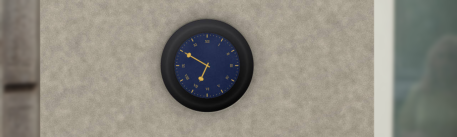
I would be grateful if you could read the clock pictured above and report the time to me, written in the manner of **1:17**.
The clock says **6:50**
